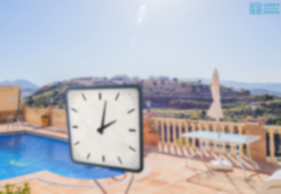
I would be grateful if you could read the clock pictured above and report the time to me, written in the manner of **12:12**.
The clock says **2:02**
